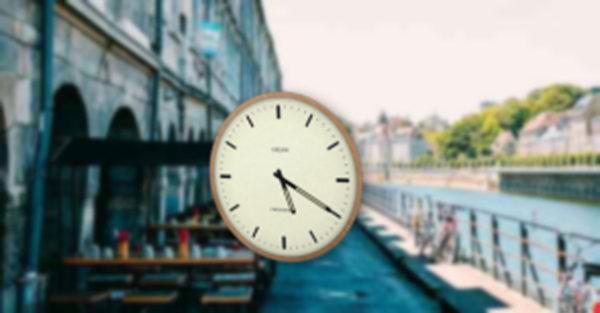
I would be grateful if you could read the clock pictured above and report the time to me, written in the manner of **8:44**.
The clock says **5:20**
